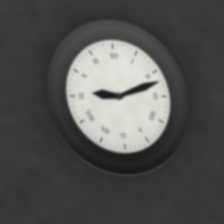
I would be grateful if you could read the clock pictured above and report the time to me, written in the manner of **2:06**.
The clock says **9:12**
